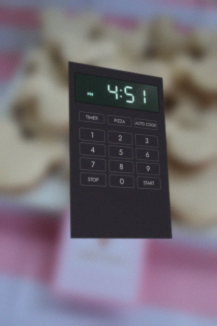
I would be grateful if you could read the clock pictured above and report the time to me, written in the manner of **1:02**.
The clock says **4:51**
